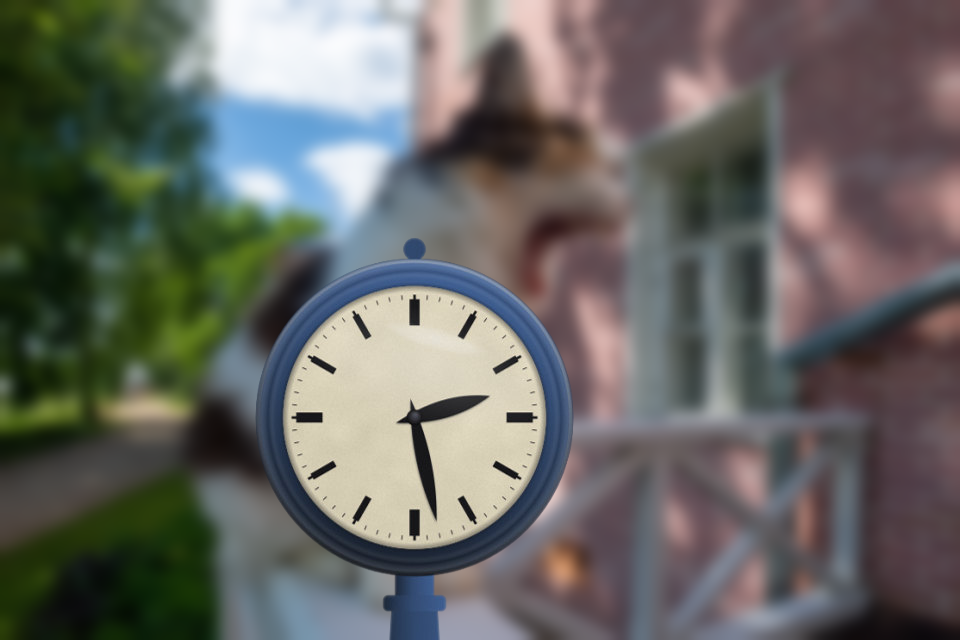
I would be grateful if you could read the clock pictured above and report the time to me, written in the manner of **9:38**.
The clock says **2:28**
